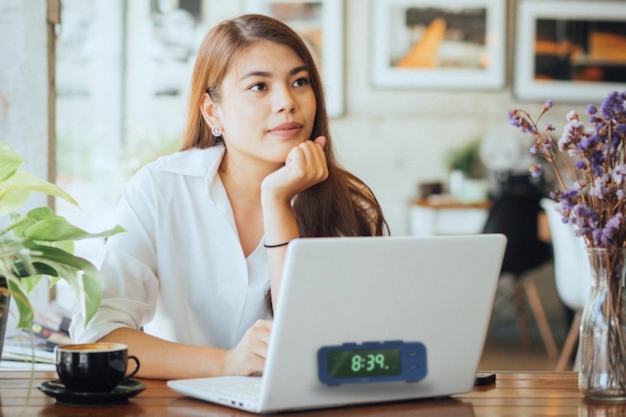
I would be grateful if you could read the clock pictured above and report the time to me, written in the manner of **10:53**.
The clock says **8:39**
